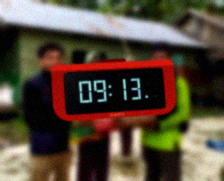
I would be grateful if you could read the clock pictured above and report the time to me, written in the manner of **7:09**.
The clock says **9:13**
